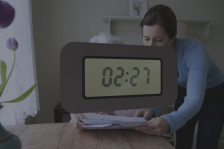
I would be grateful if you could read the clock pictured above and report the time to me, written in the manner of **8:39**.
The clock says **2:27**
